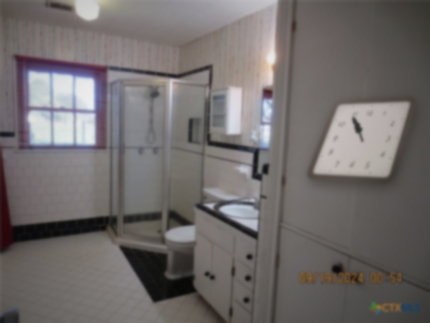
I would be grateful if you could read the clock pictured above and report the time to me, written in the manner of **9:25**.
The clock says **10:54**
